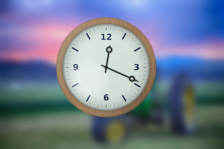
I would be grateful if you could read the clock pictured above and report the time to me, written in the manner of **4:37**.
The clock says **12:19**
